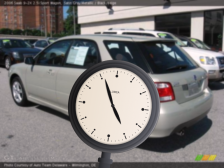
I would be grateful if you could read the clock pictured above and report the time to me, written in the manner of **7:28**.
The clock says **4:56**
